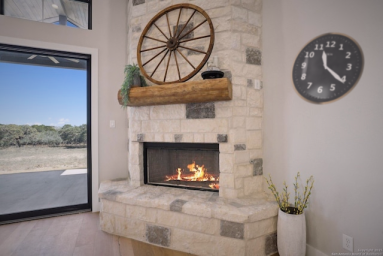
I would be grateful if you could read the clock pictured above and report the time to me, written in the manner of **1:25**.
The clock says **11:21**
